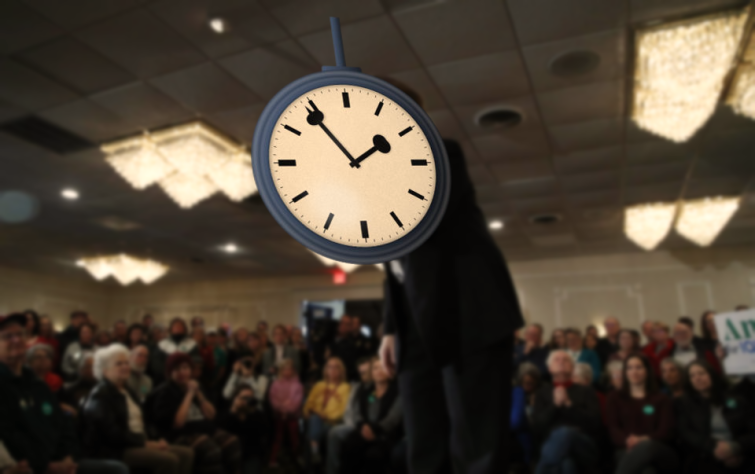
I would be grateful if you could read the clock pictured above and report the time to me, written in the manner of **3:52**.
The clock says **1:54**
